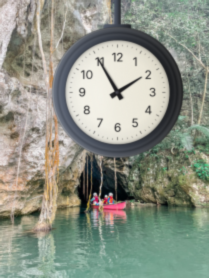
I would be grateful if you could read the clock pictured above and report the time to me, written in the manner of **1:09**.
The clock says **1:55**
